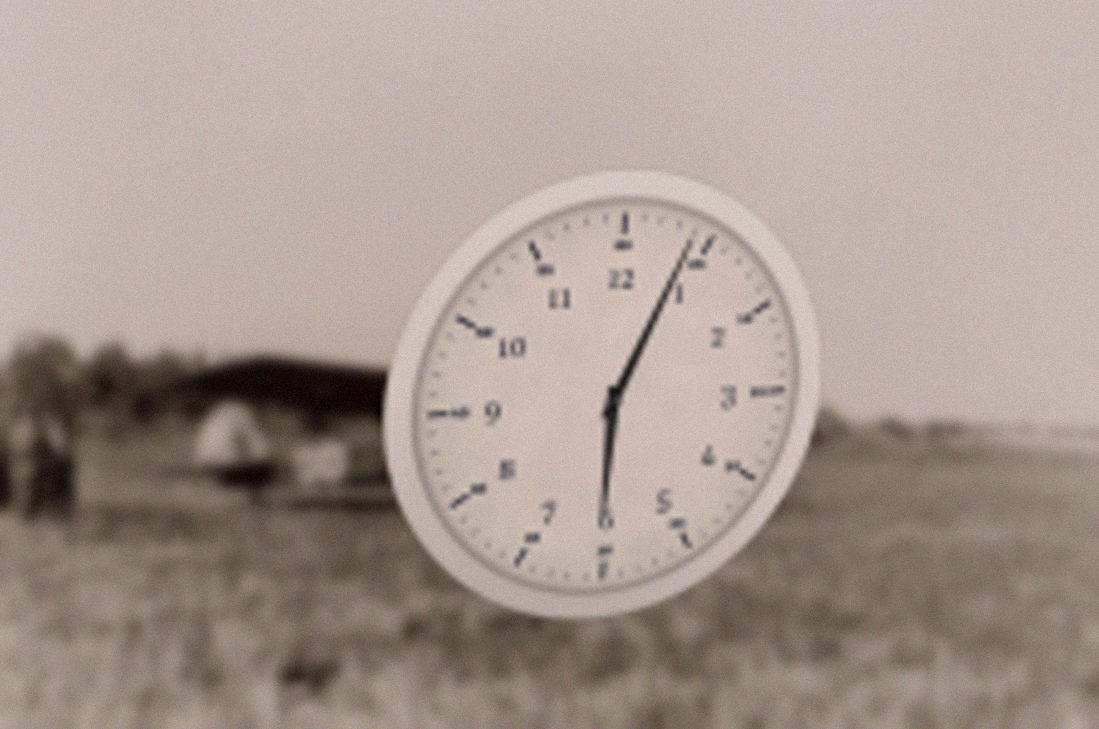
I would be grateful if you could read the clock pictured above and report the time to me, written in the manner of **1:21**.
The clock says **6:04**
